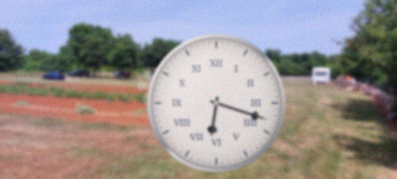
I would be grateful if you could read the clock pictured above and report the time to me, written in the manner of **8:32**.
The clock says **6:18**
